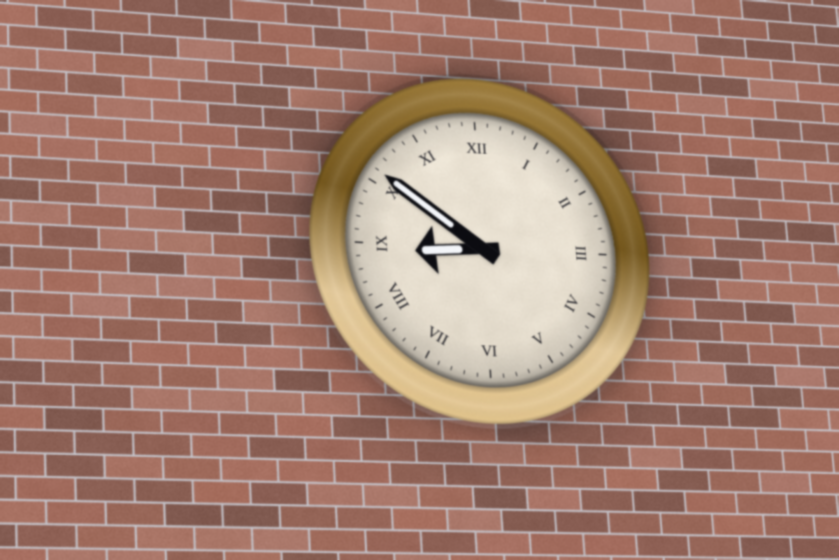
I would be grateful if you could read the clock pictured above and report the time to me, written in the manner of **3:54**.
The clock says **8:51**
